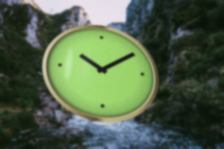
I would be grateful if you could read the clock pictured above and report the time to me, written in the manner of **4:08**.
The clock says **10:09**
